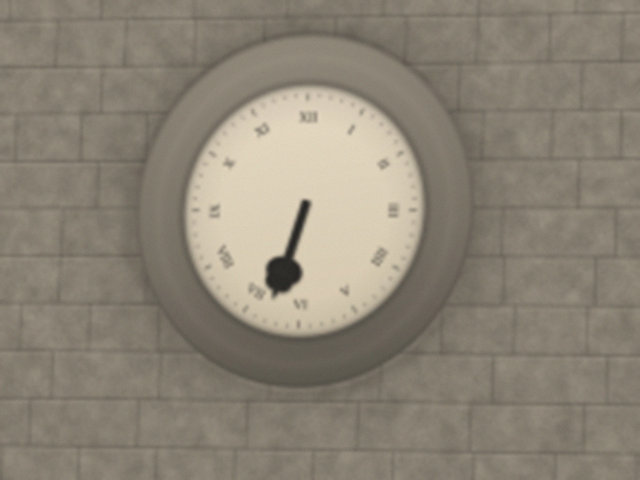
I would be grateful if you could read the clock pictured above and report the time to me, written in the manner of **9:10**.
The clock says **6:33**
